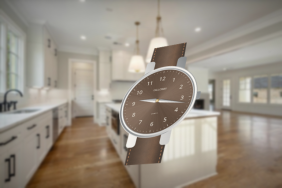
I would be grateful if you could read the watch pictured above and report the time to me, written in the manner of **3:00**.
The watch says **9:17**
